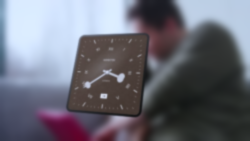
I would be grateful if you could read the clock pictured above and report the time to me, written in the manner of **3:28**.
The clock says **3:39**
